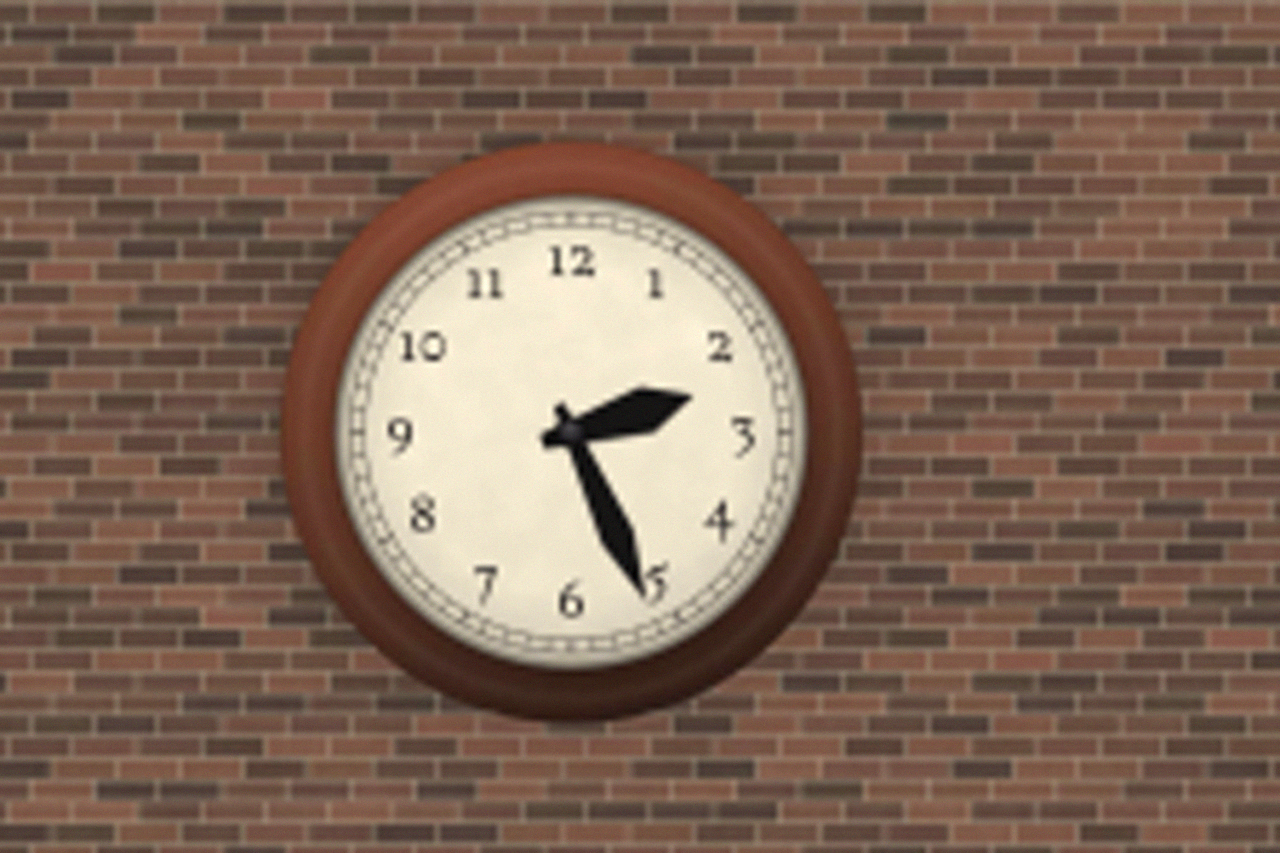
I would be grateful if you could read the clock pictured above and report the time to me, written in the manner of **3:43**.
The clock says **2:26**
